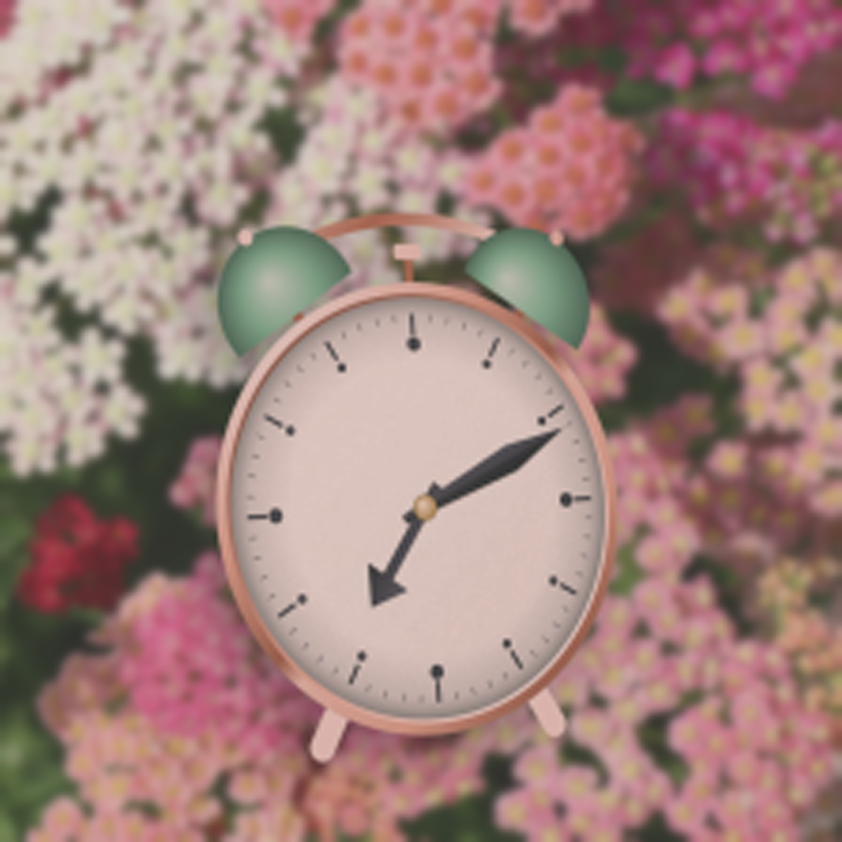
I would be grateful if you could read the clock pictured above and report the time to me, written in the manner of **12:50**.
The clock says **7:11**
